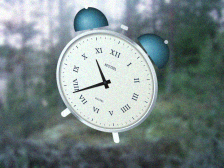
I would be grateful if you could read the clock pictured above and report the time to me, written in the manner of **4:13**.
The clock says **10:38**
